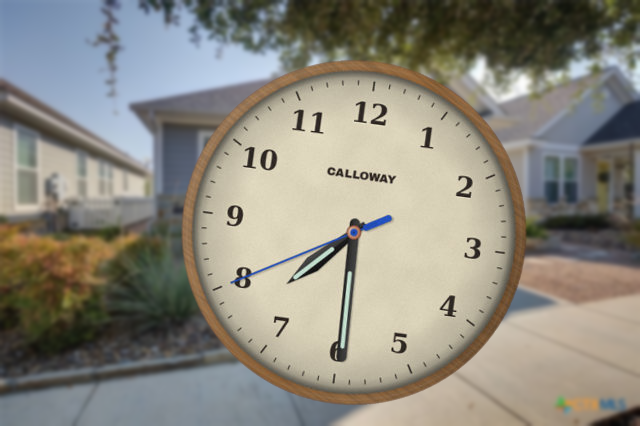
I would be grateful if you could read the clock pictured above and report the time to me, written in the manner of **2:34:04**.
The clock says **7:29:40**
